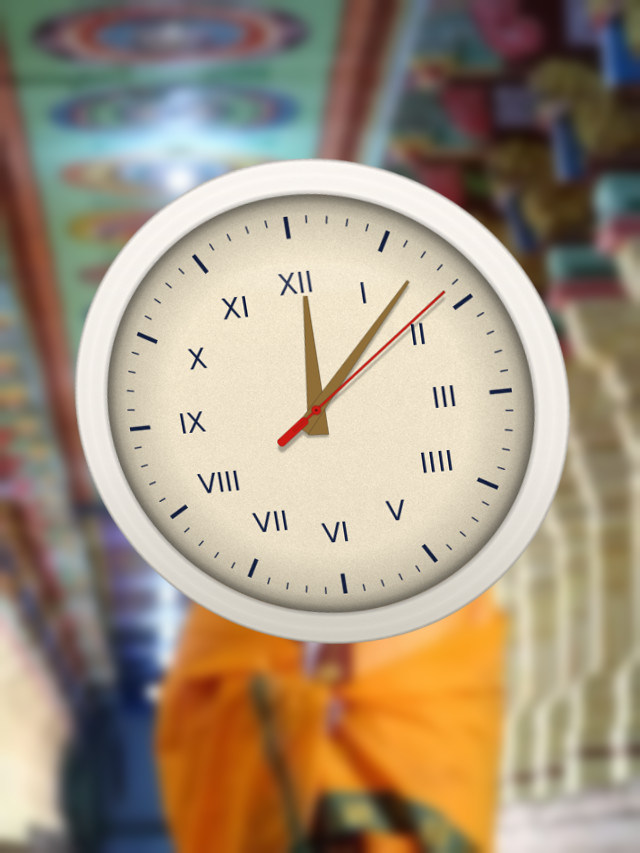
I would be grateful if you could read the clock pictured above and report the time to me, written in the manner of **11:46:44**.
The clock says **12:07:09**
